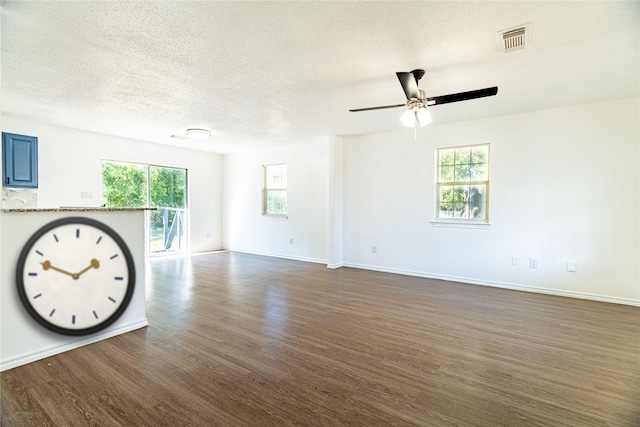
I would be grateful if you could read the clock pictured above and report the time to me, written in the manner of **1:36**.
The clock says **1:48**
